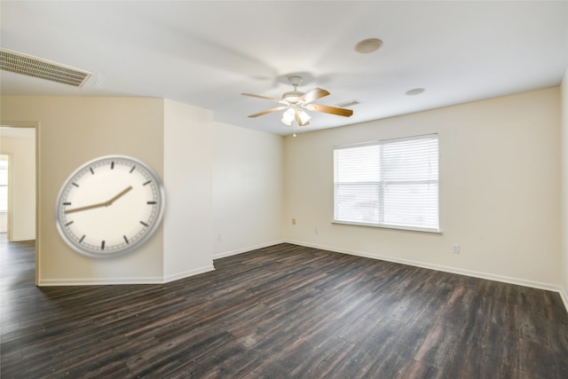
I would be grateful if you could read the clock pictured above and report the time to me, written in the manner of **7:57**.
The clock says **1:43**
